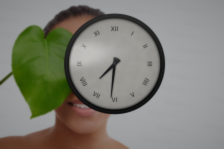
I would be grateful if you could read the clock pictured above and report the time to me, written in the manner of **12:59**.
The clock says **7:31**
